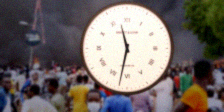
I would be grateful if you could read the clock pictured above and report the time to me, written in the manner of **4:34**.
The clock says **11:32**
